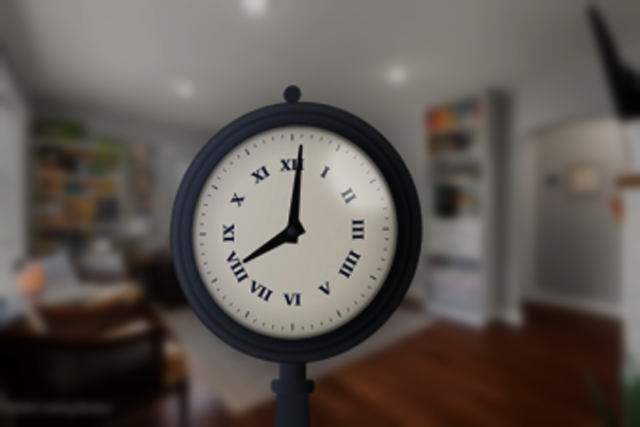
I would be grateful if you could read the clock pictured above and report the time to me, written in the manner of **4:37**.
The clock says **8:01**
